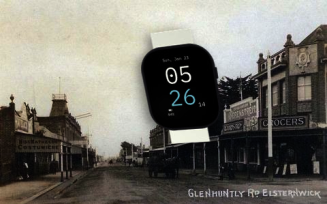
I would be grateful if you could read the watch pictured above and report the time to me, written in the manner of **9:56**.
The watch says **5:26**
